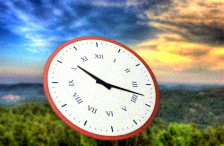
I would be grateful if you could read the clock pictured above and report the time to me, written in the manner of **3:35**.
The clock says **10:18**
